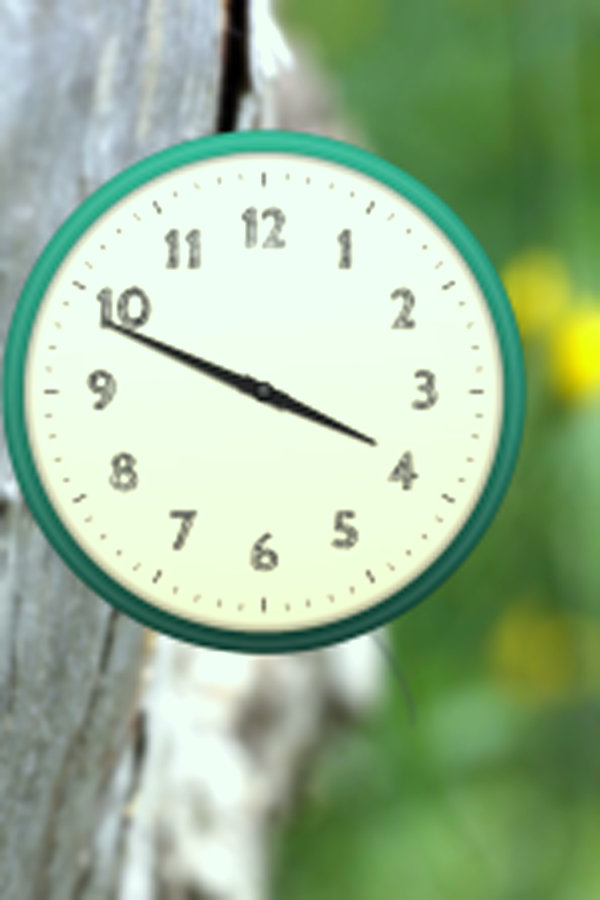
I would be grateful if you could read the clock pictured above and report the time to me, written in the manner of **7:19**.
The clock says **3:49**
